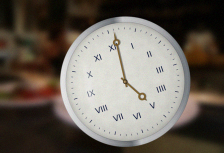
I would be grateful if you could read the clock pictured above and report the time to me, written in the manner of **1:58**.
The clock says **5:01**
